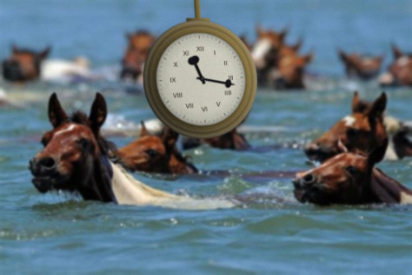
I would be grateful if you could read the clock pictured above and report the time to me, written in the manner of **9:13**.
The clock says **11:17**
